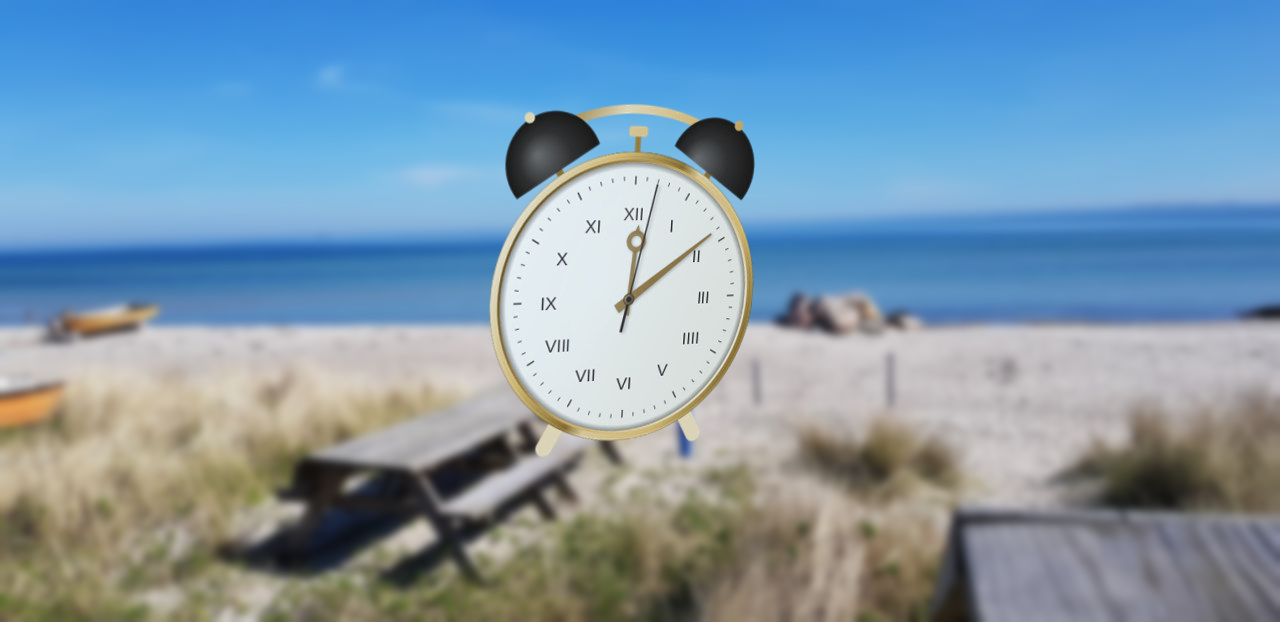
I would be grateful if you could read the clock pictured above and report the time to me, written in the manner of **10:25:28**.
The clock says **12:09:02**
